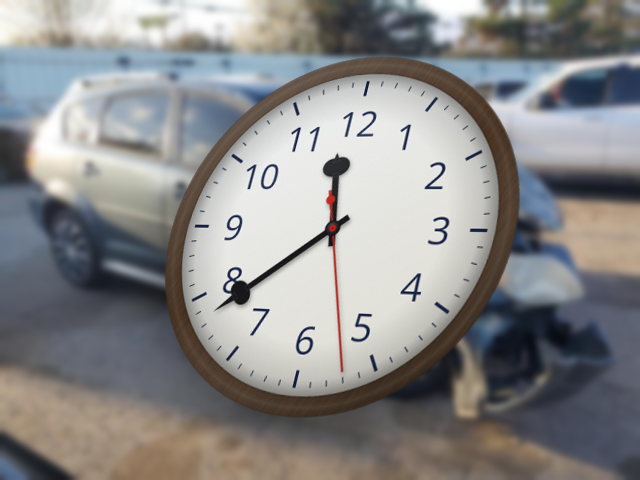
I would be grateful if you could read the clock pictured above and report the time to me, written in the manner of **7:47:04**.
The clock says **11:38:27**
